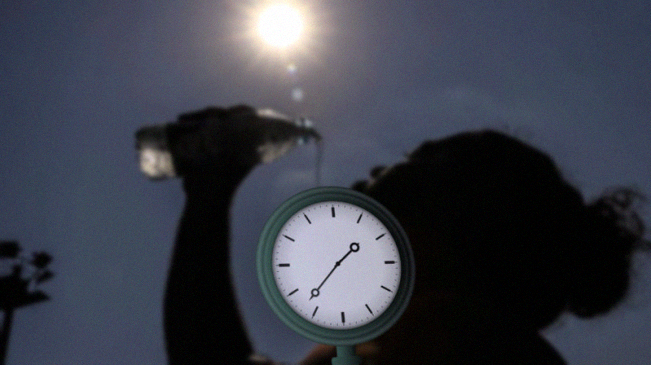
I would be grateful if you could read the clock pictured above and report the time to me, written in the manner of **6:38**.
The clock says **1:37**
